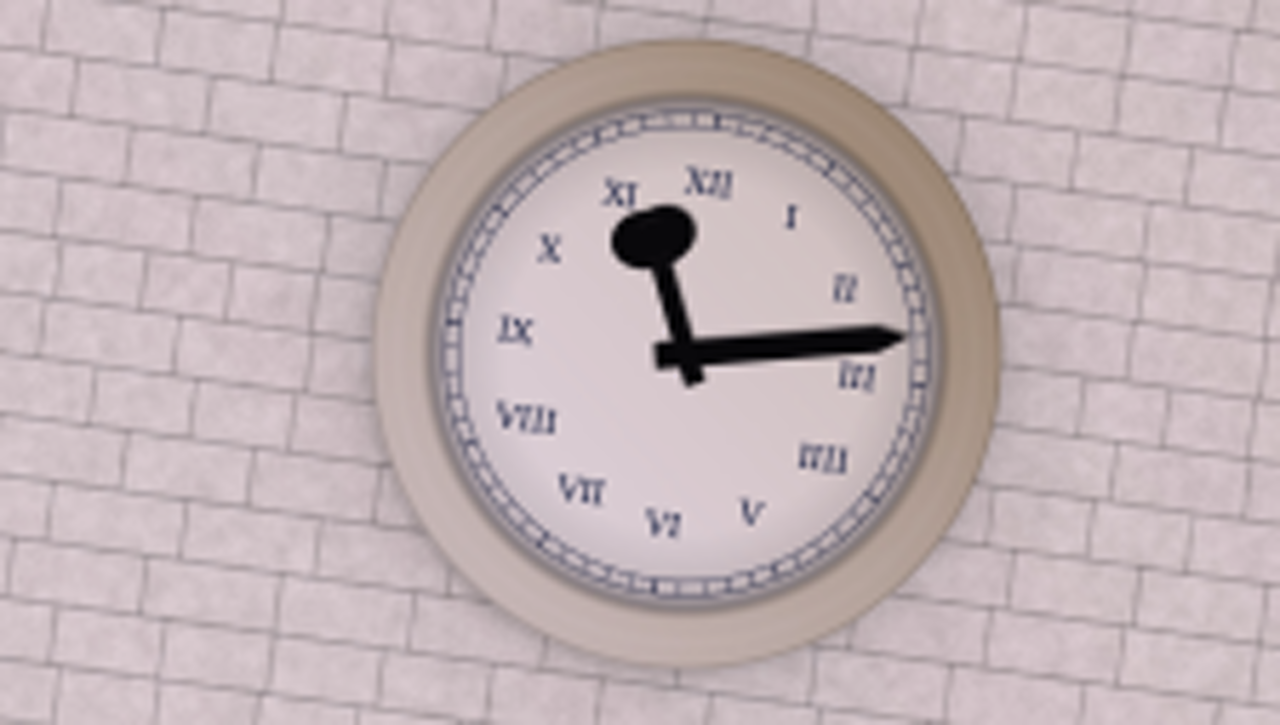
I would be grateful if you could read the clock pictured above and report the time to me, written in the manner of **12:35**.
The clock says **11:13**
